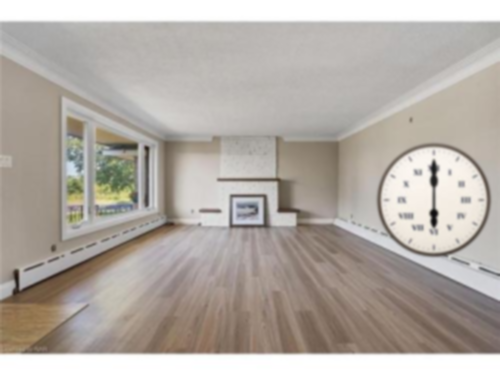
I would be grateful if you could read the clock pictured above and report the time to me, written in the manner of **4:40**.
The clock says **6:00**
